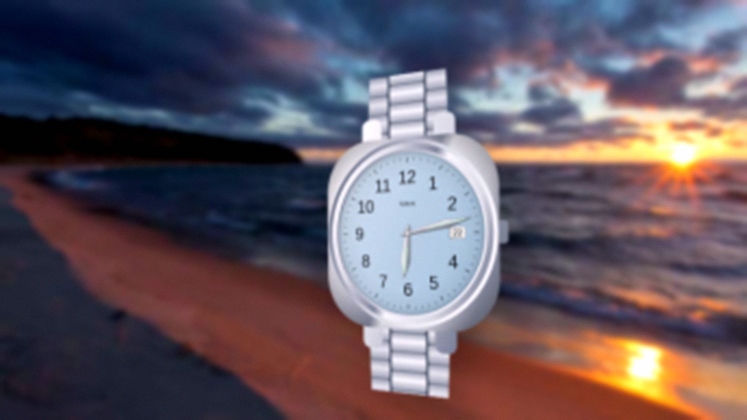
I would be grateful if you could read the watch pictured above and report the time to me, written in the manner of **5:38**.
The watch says **6:13**
